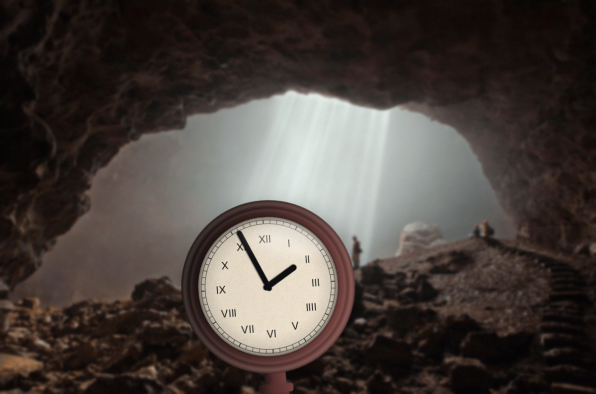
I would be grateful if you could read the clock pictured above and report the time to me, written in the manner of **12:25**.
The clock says **1:56**
